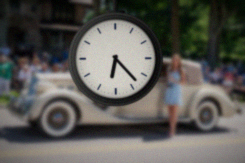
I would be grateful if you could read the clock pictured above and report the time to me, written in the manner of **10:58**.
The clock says **6:23**
